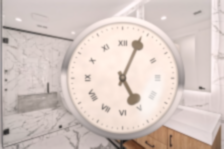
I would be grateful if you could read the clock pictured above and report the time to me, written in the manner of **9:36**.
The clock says **5:04**
